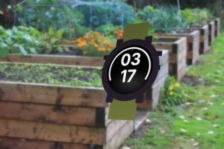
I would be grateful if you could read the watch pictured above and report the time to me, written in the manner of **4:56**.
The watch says **3:17**
